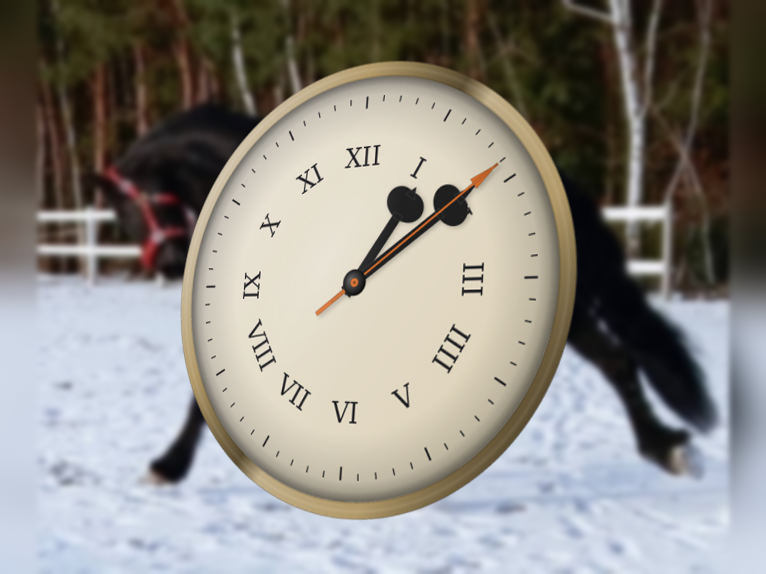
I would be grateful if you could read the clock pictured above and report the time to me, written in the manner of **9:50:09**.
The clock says **1:09:09**
